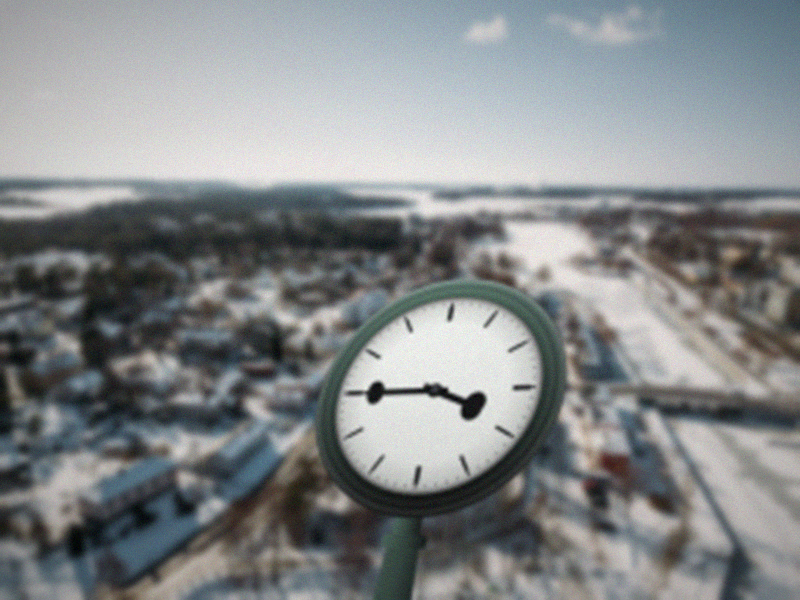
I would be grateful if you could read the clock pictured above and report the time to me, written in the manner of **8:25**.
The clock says **3:45**
